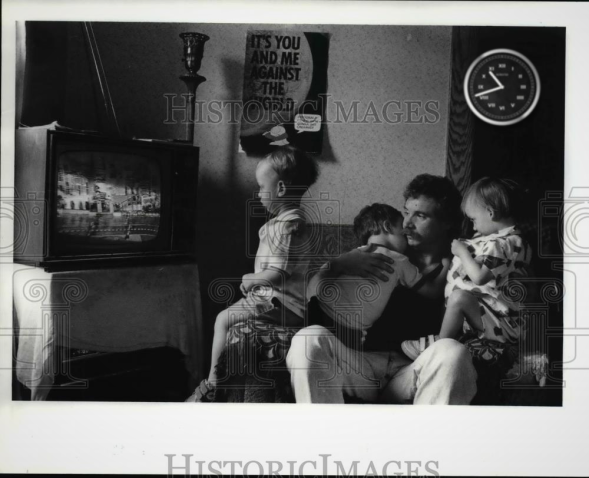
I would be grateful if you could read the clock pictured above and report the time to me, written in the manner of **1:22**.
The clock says **10:42**
